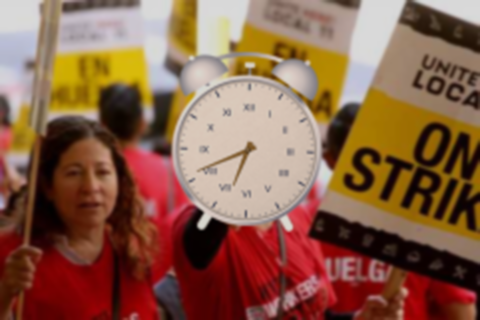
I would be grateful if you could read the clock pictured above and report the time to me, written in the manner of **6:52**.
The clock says **6:41**
